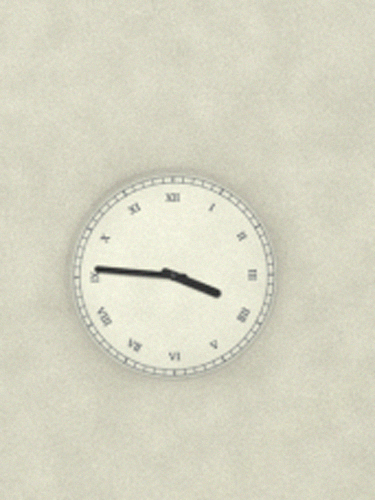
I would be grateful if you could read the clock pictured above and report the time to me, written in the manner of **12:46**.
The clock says **3:46**
